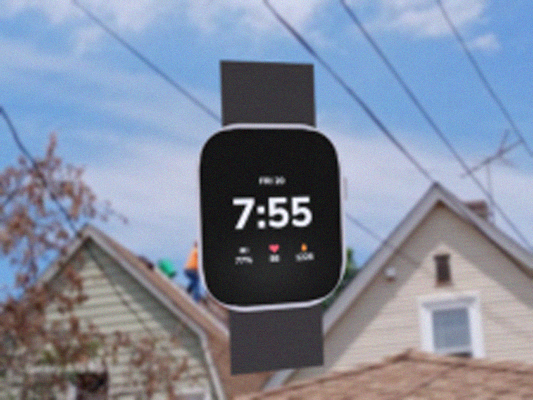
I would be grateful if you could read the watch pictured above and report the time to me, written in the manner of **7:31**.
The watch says **7:55**
